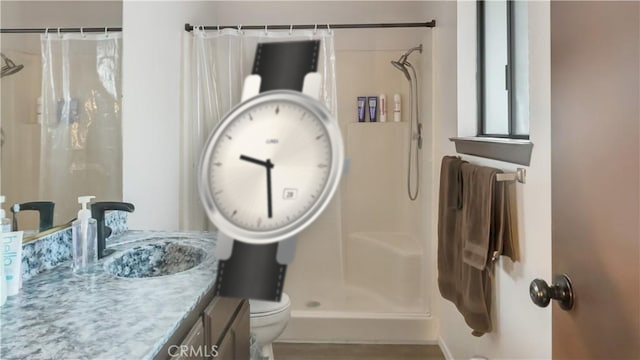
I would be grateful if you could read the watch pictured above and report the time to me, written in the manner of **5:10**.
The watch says **9:28**
